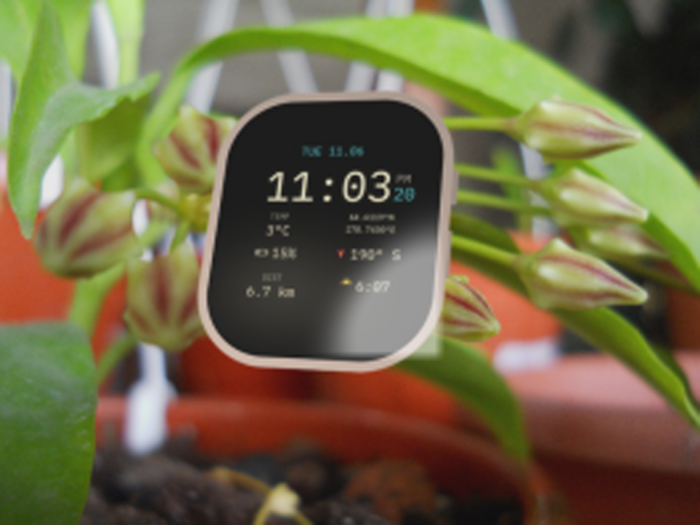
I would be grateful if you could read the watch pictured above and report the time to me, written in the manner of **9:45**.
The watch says **11:03**
